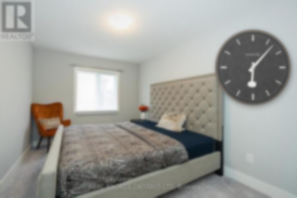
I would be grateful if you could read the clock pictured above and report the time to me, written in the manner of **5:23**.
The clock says **6:07**
